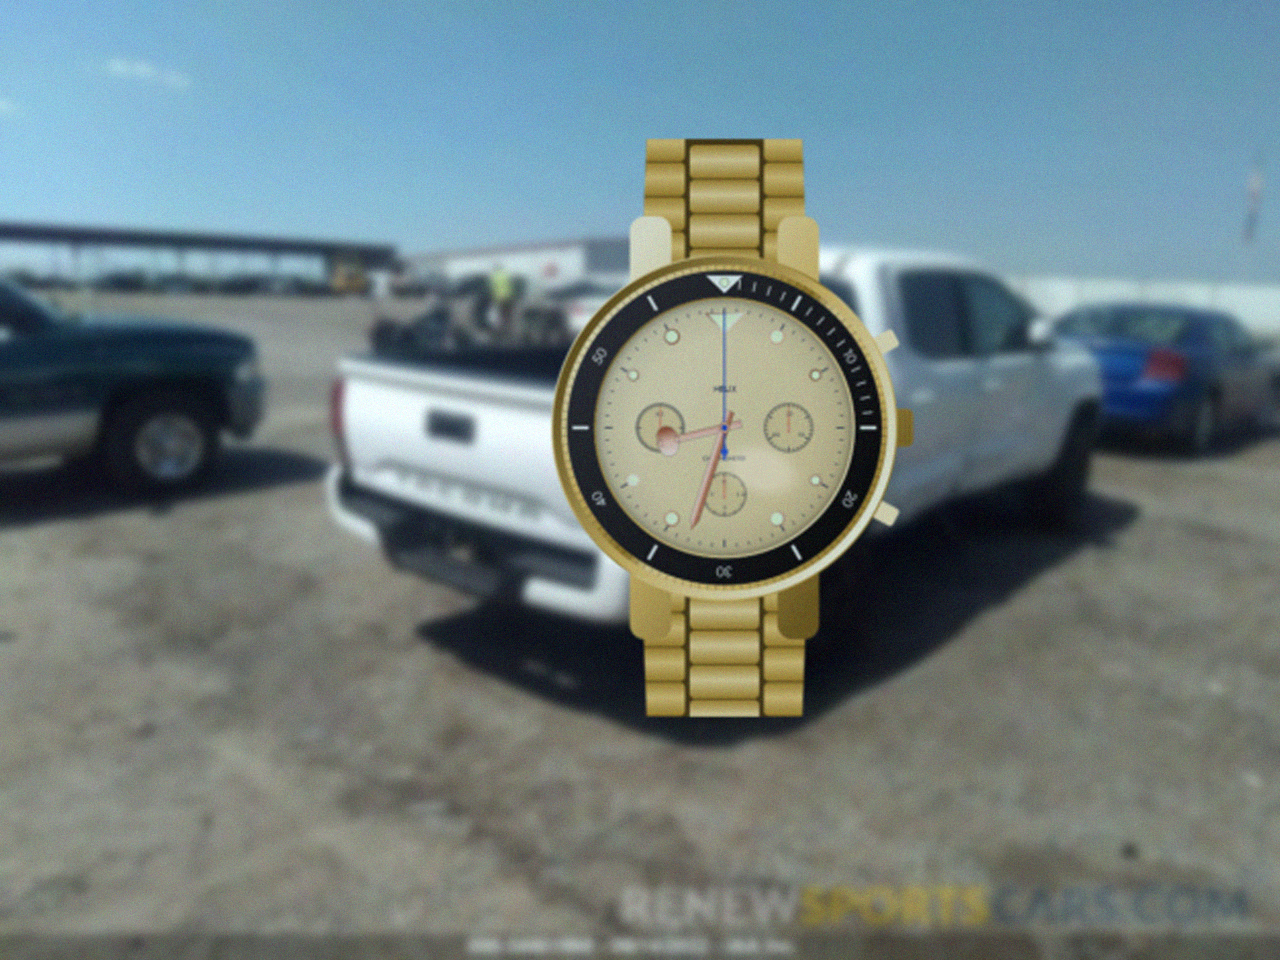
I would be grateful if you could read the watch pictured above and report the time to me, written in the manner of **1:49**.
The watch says **8:33**
